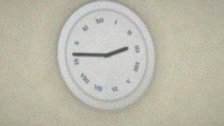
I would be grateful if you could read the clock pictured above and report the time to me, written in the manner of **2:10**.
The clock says **2:47**
